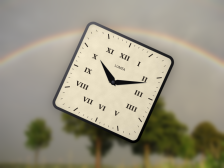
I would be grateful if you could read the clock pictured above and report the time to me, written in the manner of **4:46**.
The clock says **10:11**
